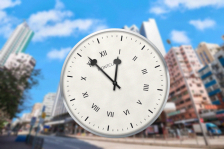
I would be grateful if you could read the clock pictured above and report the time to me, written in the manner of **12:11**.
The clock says **12:56**
